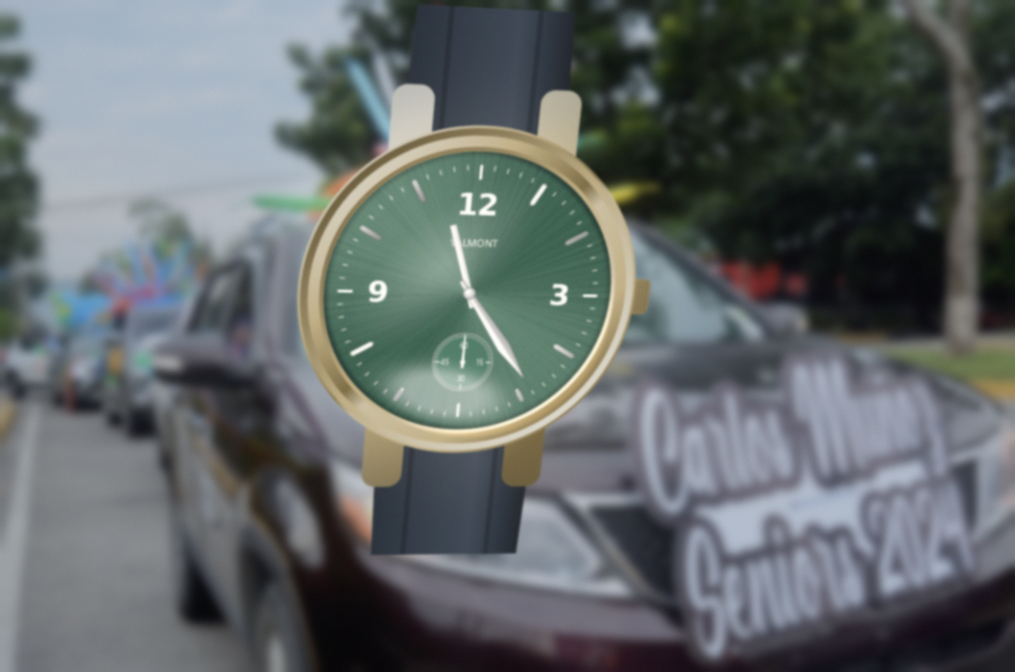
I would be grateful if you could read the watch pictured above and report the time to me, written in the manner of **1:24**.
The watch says **11:24**
